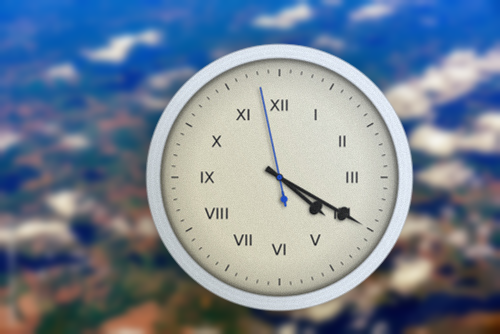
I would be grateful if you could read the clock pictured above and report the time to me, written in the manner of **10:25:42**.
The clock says **4:19:58**
